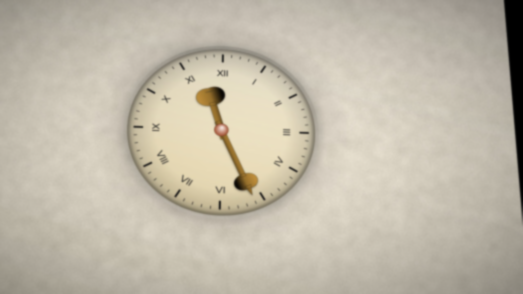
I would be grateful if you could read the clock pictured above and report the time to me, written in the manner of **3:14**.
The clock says **11:26**
